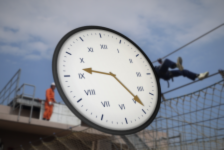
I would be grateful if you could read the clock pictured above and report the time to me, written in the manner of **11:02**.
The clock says **9:24**
